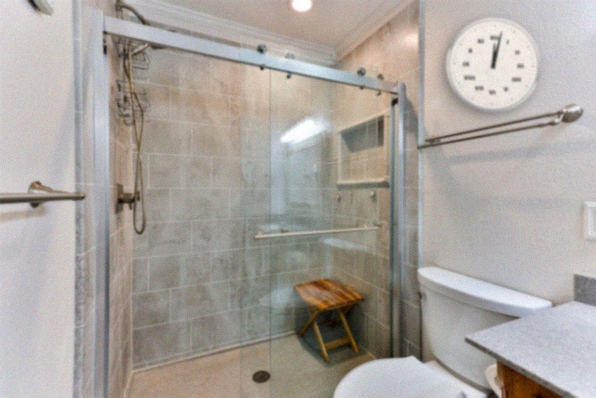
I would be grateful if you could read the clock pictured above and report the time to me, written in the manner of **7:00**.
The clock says **12:02**
